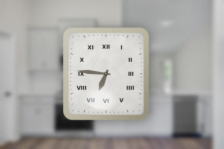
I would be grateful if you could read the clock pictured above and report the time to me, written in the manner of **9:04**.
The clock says **6:46**
